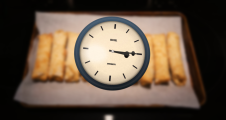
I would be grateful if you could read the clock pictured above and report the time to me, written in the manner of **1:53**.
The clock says **3:15**
